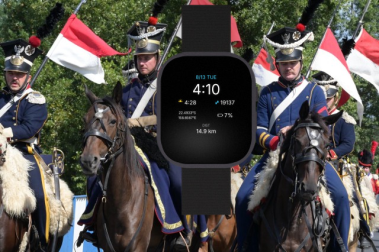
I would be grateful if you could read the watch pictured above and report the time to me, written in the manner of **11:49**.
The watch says **4:10**
